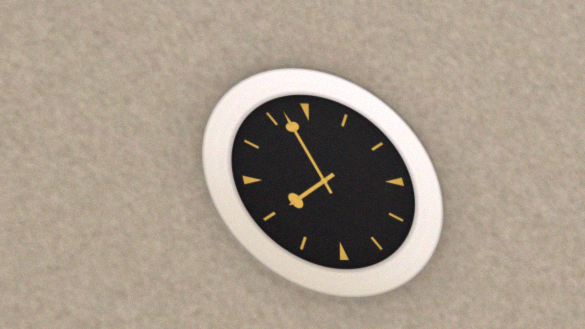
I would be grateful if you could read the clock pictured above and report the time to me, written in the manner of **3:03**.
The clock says **7:57**
